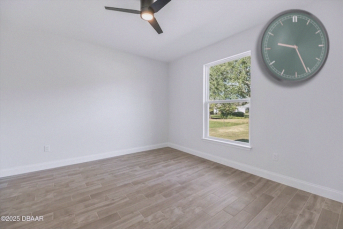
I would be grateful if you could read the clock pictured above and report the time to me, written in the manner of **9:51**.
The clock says **9:26**
